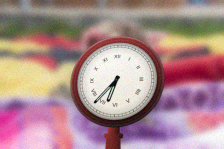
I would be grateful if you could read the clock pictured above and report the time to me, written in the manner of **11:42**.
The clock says **6:37**
